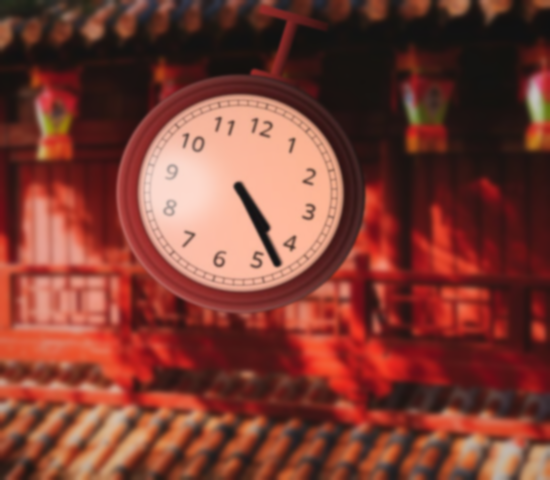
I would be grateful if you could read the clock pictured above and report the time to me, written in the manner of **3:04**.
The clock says **4:23**
